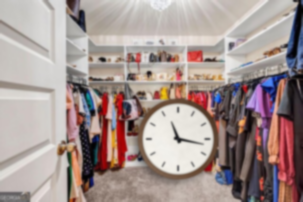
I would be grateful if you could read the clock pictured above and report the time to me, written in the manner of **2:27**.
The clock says **11:17**
